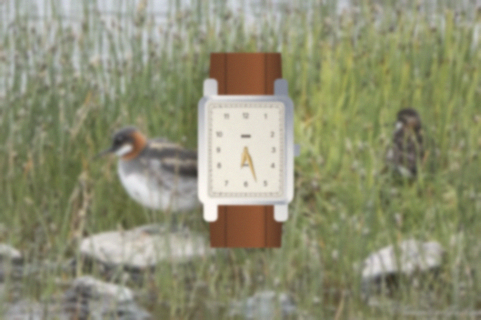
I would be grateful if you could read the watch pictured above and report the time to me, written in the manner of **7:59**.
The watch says **6:27**
